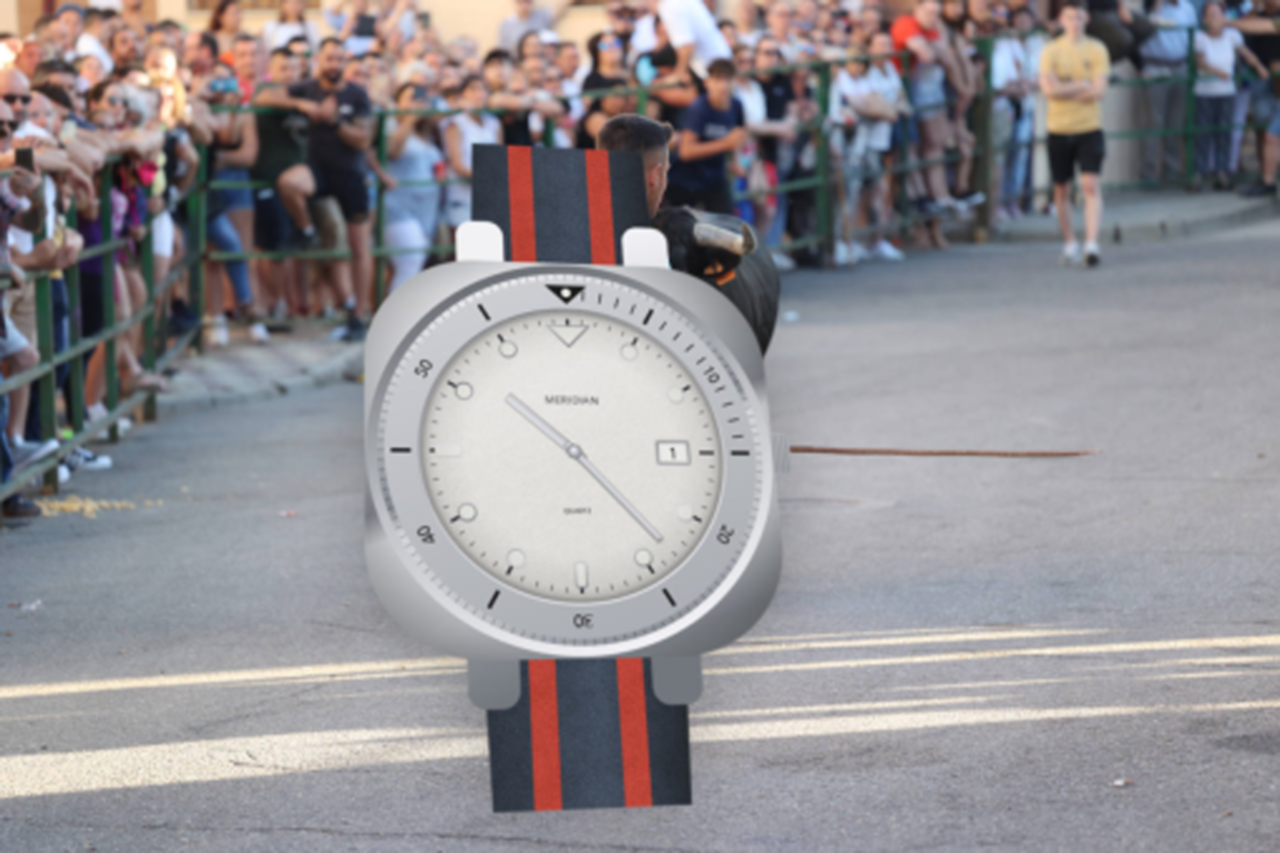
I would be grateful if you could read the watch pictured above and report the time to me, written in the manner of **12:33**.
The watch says **10:23**
